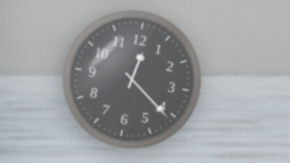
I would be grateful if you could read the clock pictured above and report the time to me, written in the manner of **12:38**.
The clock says **12:21**
